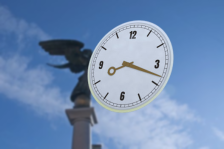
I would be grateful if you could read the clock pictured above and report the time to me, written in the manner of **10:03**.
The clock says **8:18**
